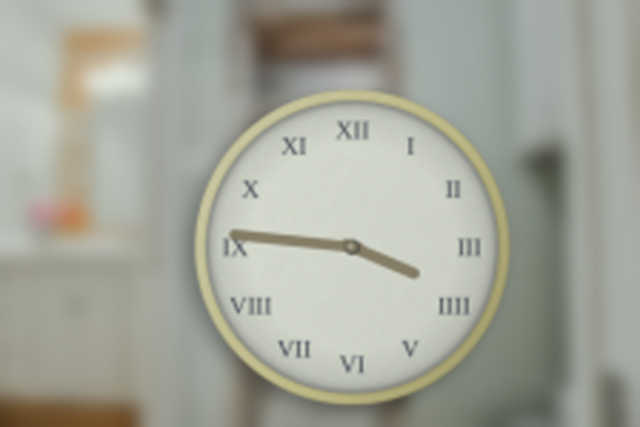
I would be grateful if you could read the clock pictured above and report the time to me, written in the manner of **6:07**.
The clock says **3:46**
